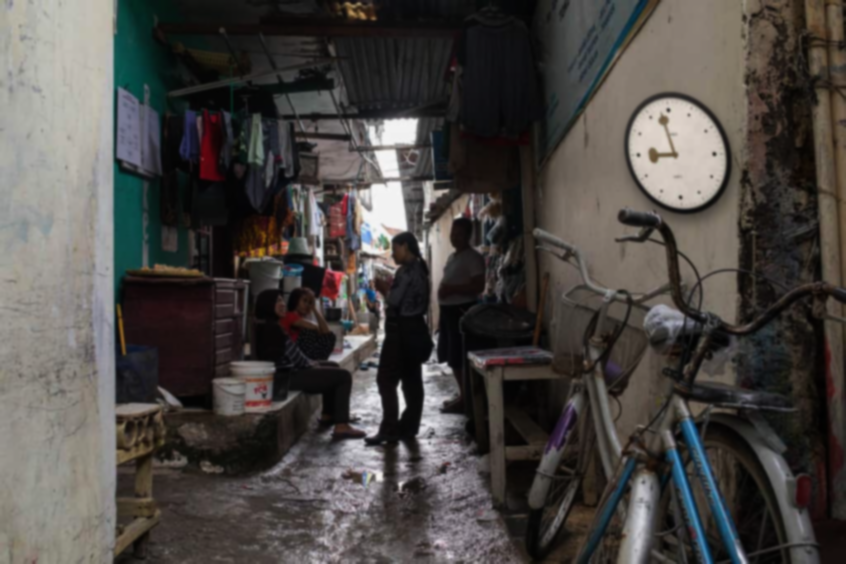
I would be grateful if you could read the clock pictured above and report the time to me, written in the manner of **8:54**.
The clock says **8:58**
